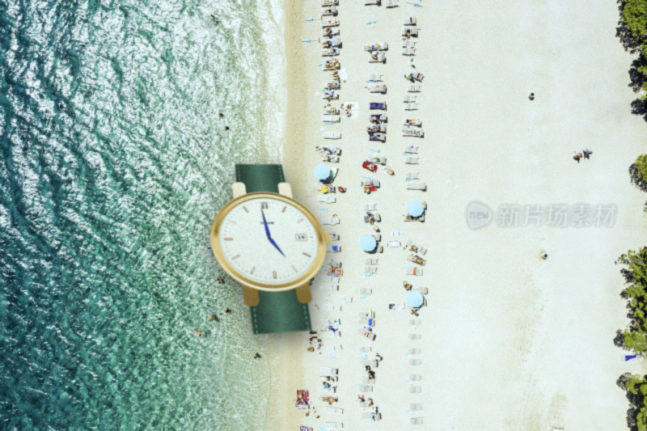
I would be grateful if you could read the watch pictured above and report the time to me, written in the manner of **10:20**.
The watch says **4:59**
